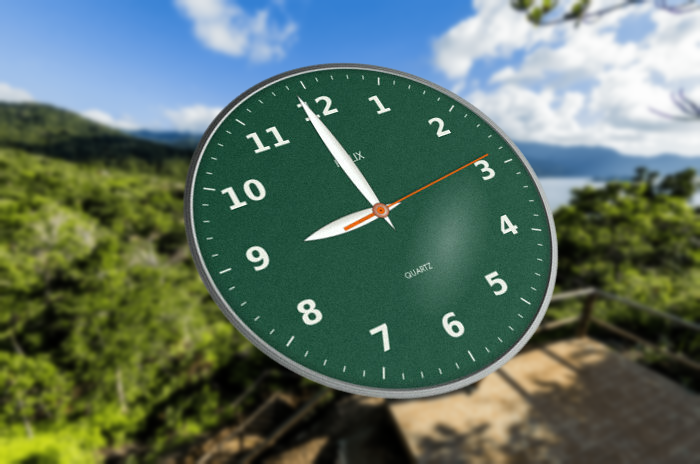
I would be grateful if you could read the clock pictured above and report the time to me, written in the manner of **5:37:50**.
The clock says **8:59:14**
